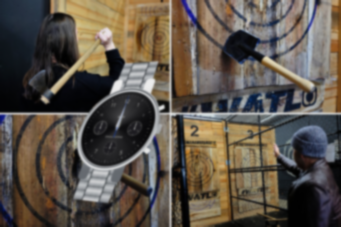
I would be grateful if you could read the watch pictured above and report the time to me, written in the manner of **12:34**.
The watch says **12:00**
